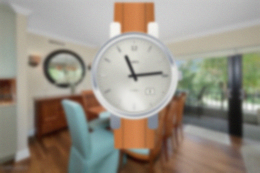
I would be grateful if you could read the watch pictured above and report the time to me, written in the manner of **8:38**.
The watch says **11:14**
